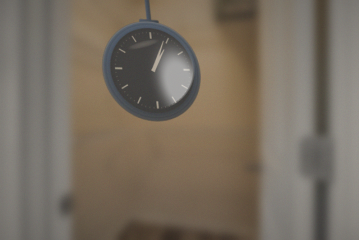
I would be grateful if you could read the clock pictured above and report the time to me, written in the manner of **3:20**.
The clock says **1:04**
